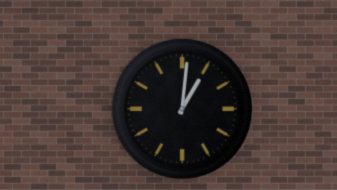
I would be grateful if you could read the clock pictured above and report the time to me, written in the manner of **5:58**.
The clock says **1:01**
